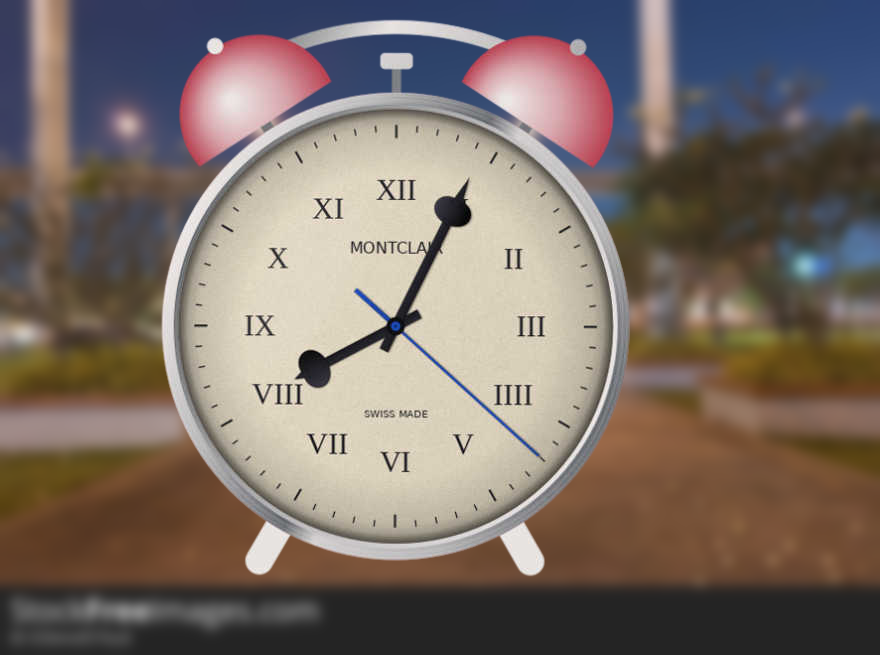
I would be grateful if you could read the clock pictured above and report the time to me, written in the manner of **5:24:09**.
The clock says **8:04:22**
